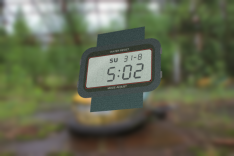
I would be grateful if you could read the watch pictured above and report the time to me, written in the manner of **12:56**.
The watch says **5:02**
